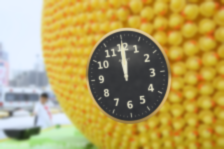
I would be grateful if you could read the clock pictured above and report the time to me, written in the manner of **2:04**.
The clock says **12:00**
